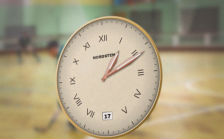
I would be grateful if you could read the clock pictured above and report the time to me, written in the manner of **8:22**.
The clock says **1:11**
